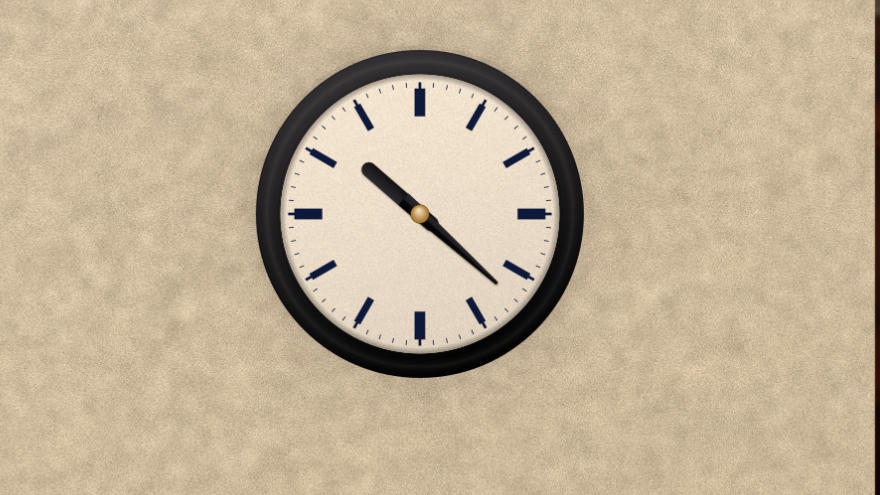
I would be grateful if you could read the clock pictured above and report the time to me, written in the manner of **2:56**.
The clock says **10:22**
